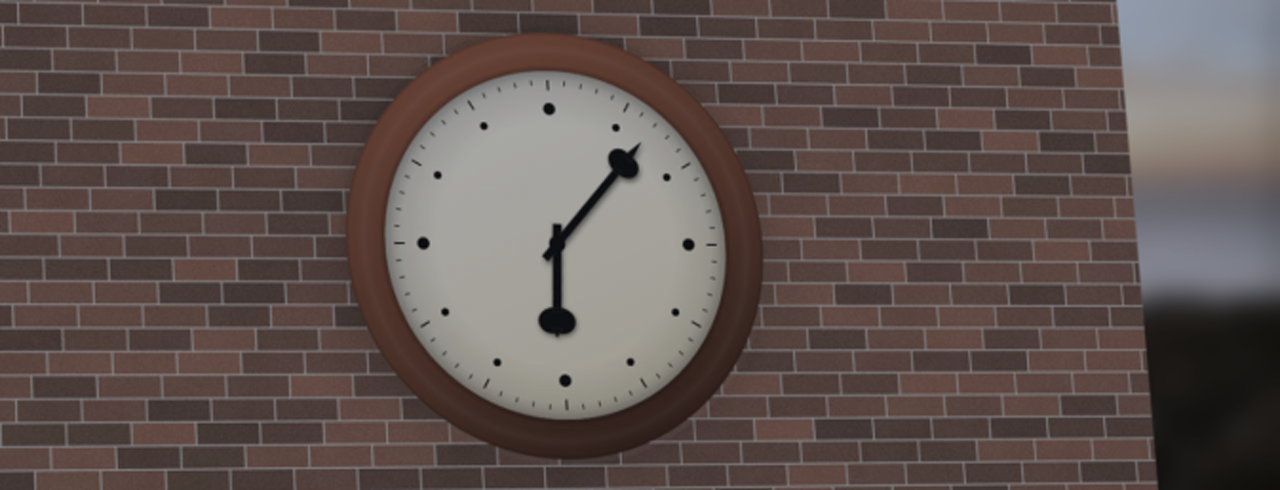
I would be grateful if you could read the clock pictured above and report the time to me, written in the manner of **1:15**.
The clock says **6:07**
